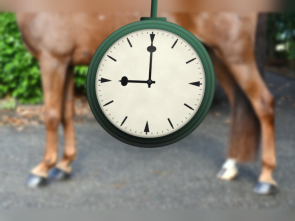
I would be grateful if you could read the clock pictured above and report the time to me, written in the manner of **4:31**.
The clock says **9:00**
